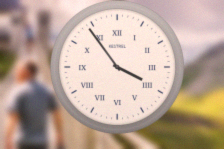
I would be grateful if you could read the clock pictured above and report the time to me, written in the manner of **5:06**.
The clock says **3:54**
